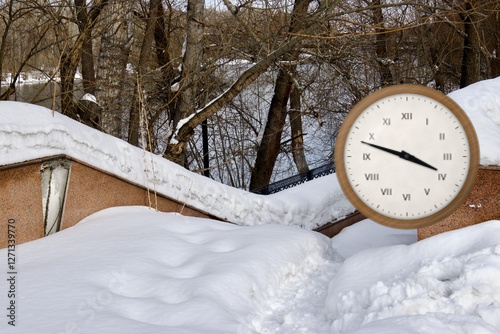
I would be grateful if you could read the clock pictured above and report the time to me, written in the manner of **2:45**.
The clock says **3:48**
